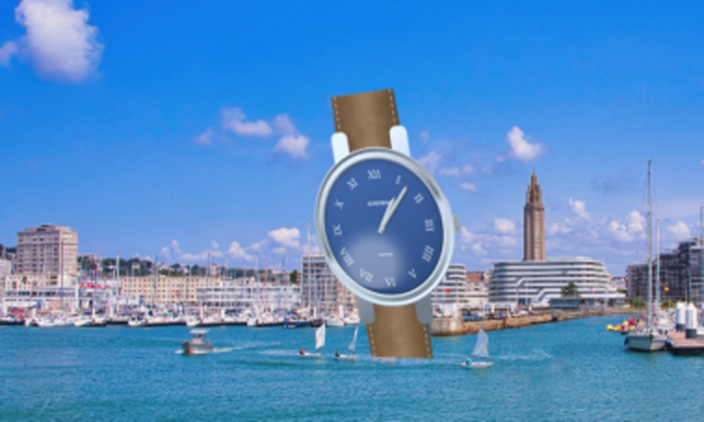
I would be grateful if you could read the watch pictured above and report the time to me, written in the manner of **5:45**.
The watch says **1:07**
